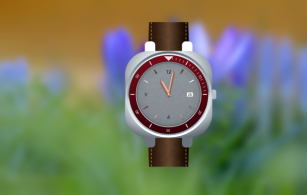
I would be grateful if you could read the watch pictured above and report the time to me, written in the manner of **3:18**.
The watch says **11:02**
